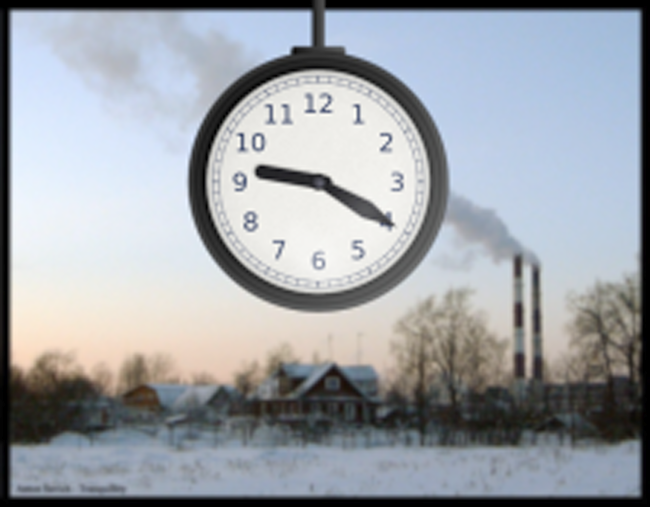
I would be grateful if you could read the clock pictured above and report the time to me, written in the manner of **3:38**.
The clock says **9:20**
